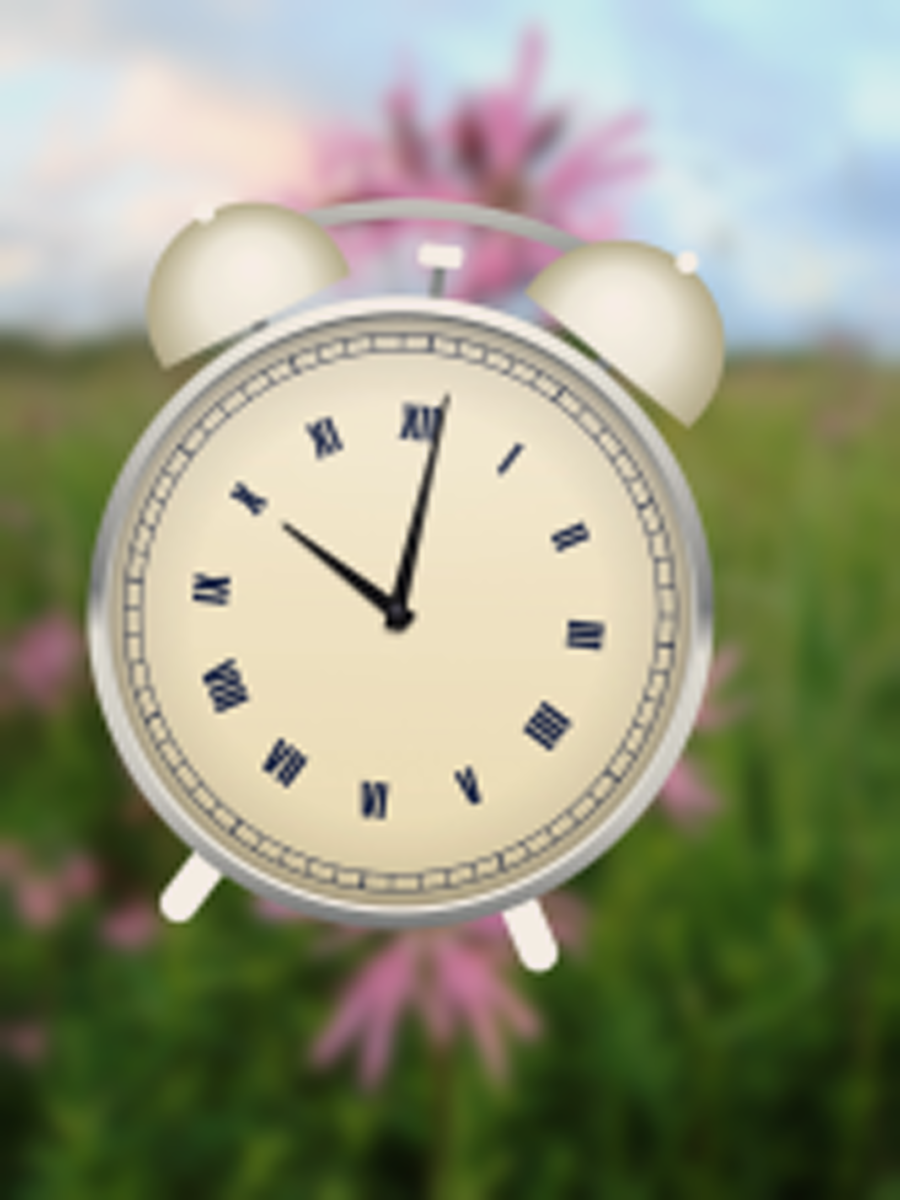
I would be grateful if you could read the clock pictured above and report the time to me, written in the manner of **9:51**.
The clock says **10:01**
